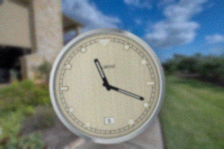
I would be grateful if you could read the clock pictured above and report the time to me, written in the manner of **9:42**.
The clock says **11:19**
